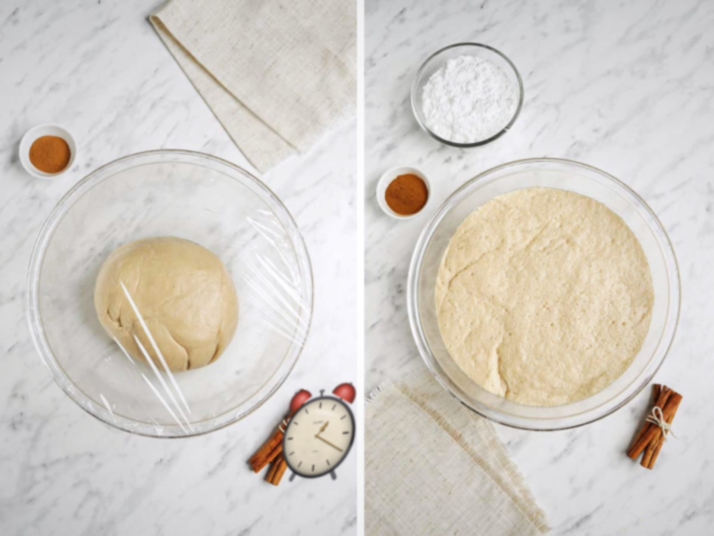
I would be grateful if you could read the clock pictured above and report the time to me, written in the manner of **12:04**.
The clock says **1:20**
